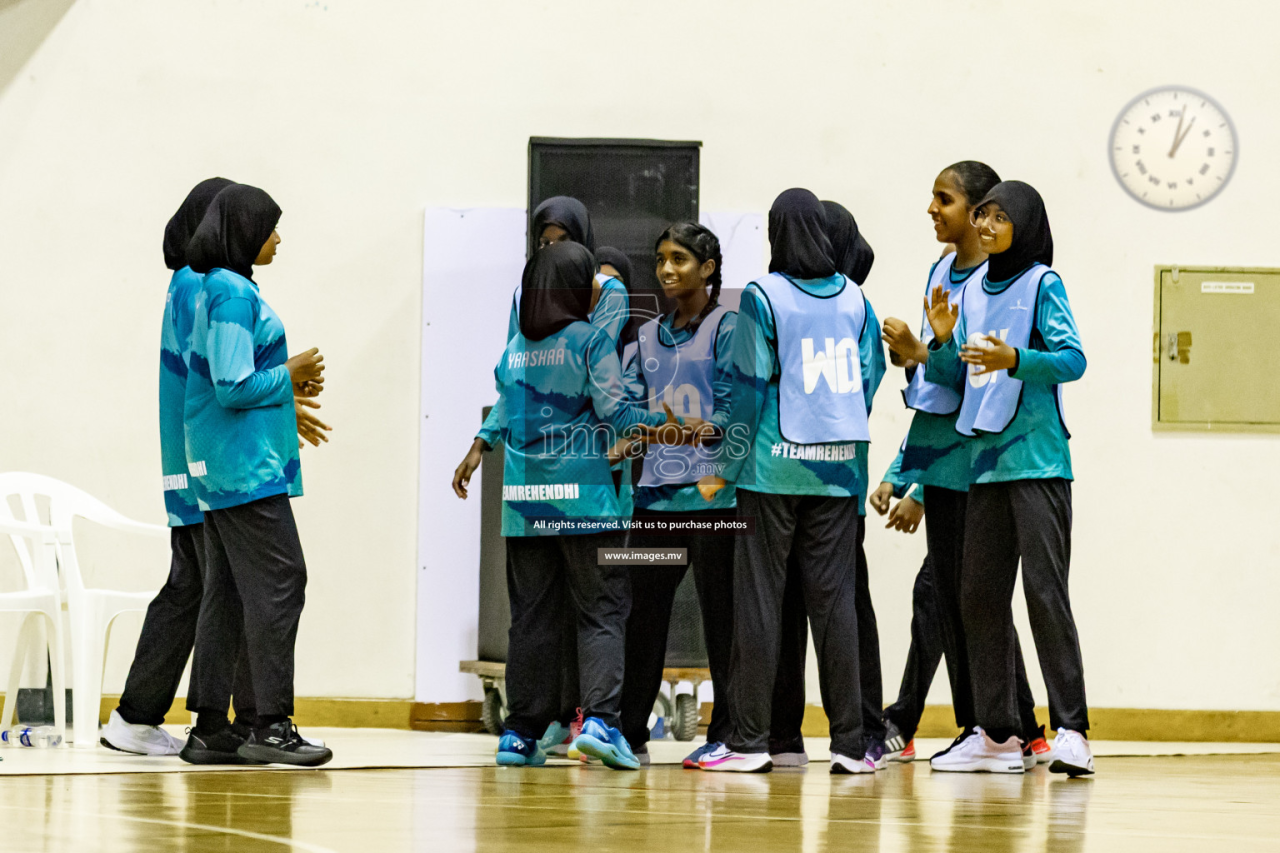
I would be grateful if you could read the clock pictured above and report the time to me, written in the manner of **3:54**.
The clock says **1:02**
